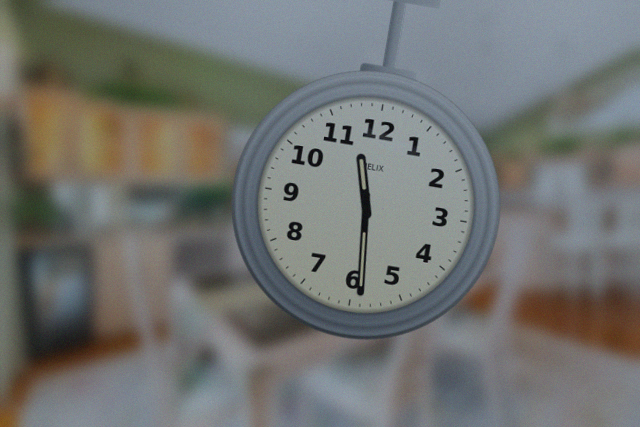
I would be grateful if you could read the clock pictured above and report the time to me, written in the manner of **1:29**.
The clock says **11:29**
